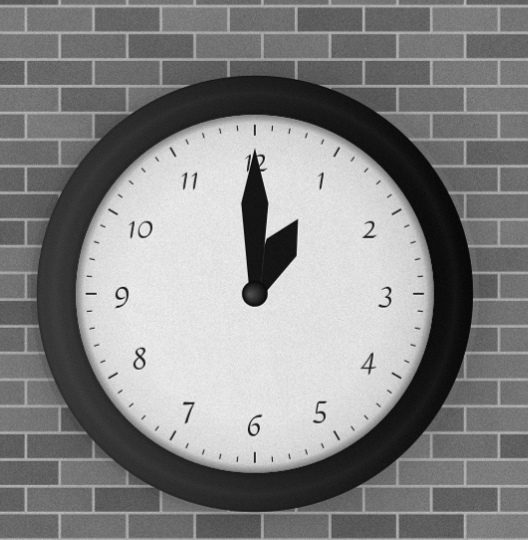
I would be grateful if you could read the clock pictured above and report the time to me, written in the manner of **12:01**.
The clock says **1:00**
